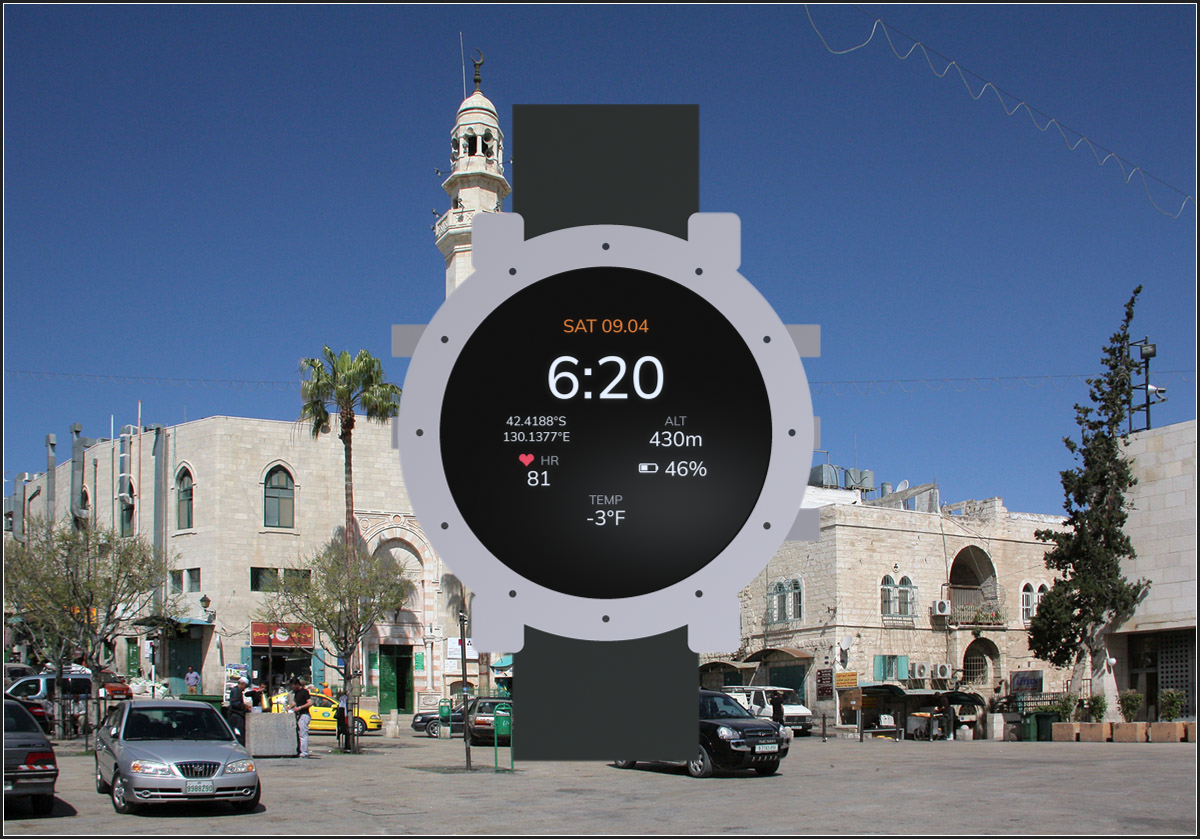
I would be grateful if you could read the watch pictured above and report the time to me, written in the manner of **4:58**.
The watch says **6:20**
